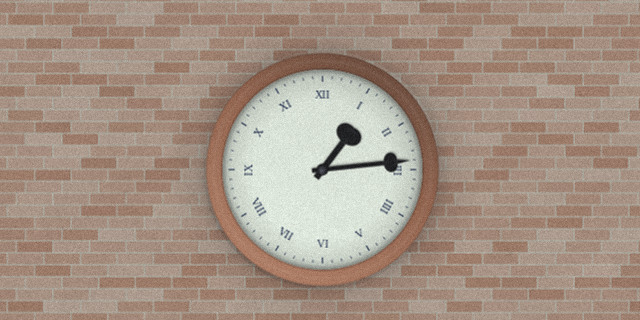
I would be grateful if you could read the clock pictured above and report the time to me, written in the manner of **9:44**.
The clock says **1:14**
